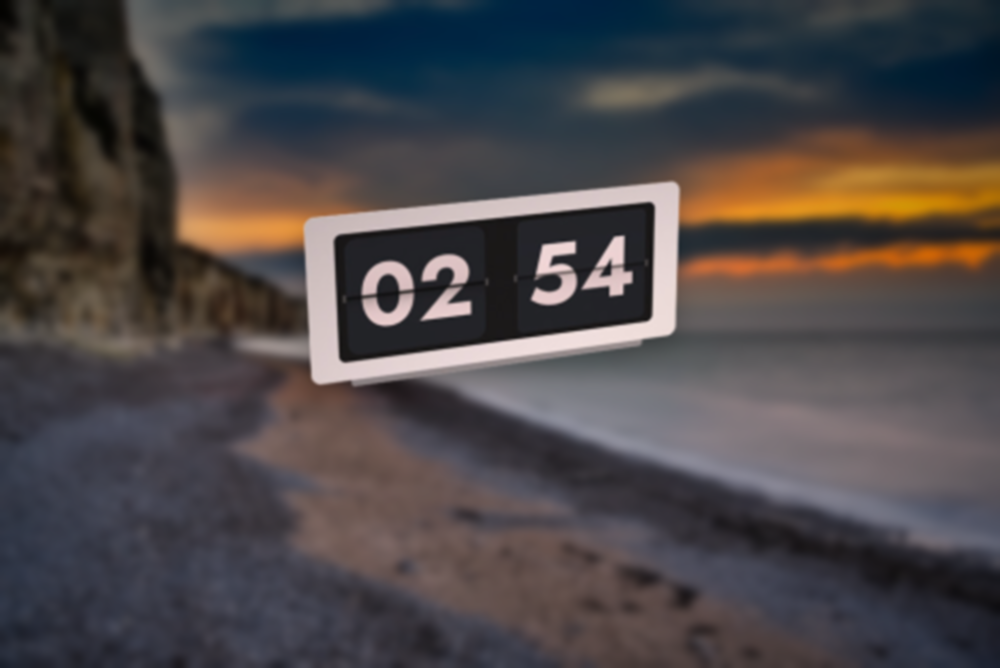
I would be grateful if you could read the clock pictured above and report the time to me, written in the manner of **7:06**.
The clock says **2:54**
